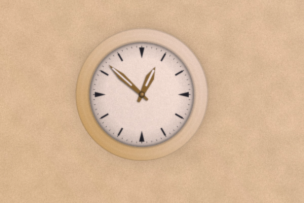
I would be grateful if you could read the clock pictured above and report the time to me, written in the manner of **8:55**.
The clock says **12:52**
